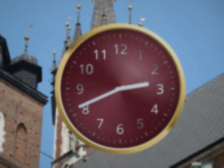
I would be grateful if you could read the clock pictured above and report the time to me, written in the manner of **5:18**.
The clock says **2:41**
